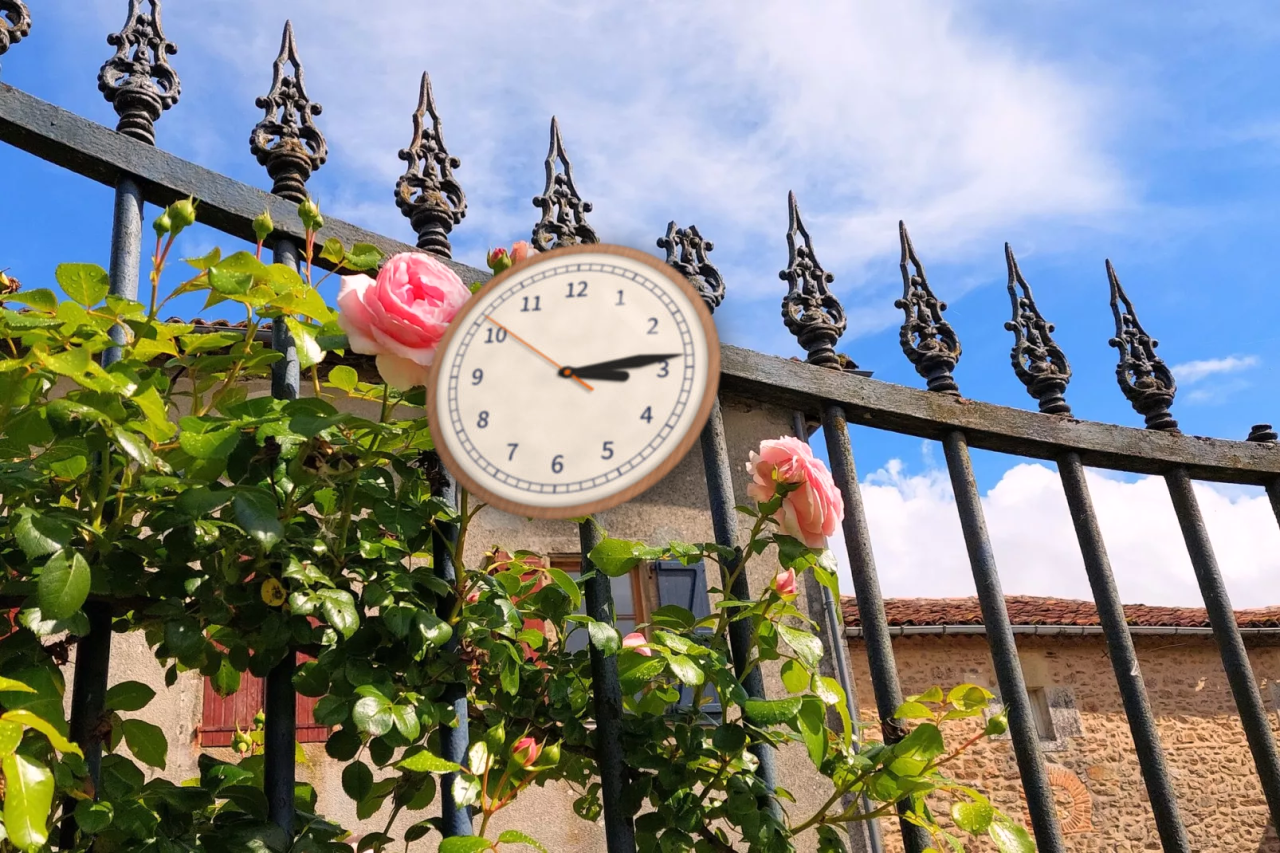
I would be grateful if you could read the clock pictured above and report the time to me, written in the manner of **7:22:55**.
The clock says **3:13:51**
